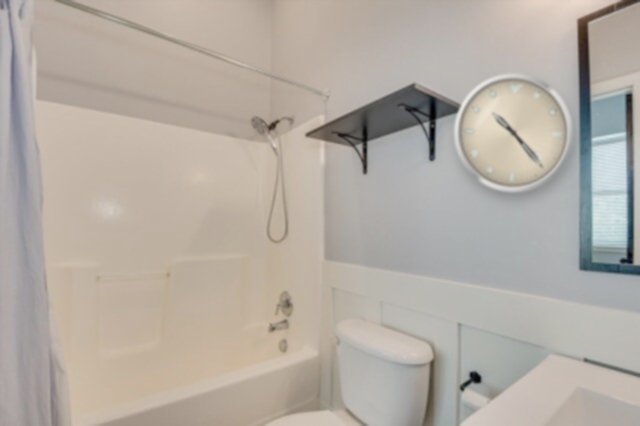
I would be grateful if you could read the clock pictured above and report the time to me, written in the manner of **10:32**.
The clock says **10:23**
